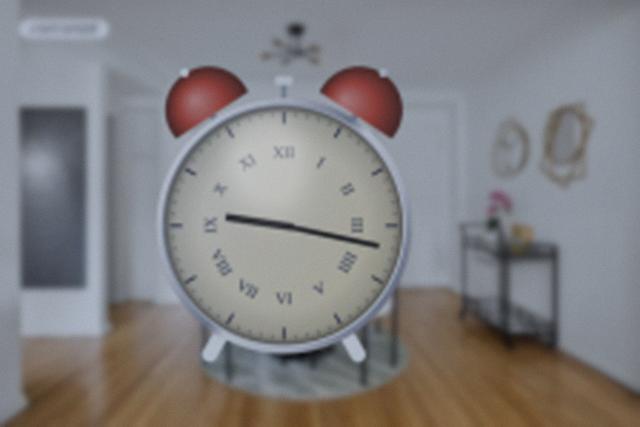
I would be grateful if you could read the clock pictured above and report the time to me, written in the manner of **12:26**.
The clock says **9:17**
